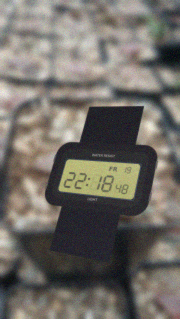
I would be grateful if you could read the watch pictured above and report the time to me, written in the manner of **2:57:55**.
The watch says **22:18:48**
